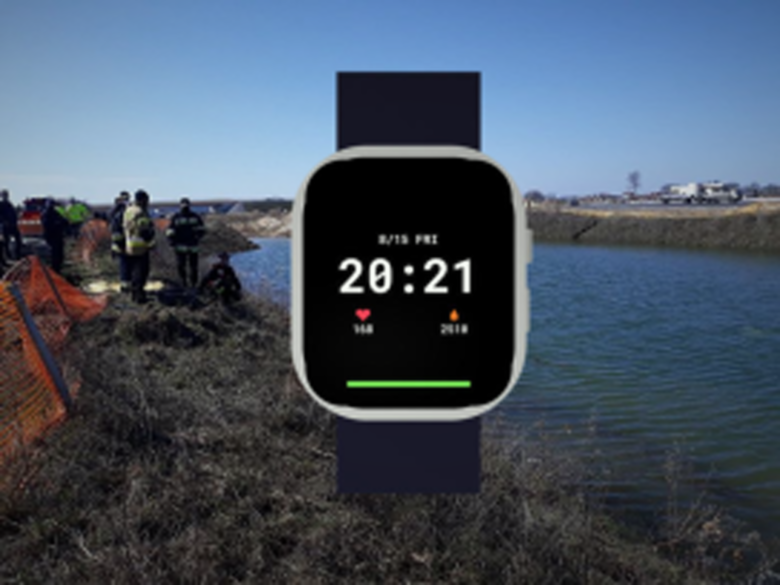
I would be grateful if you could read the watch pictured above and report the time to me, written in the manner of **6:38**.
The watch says **20:21**
